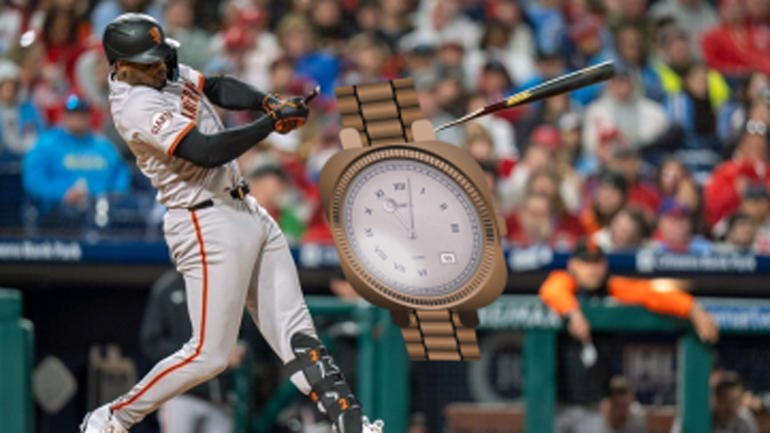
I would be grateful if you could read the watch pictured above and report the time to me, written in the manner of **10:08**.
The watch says **11:02**
